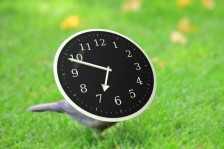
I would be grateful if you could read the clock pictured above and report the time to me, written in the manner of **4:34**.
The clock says **6:49**
